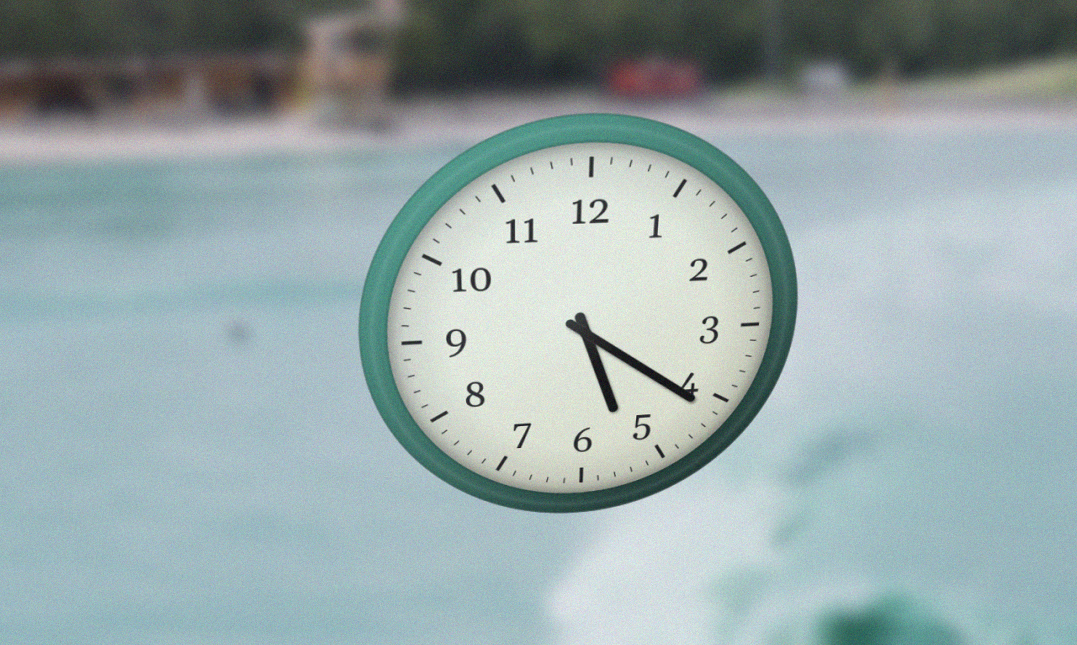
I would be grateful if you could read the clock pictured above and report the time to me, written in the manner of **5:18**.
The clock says **5:21**
